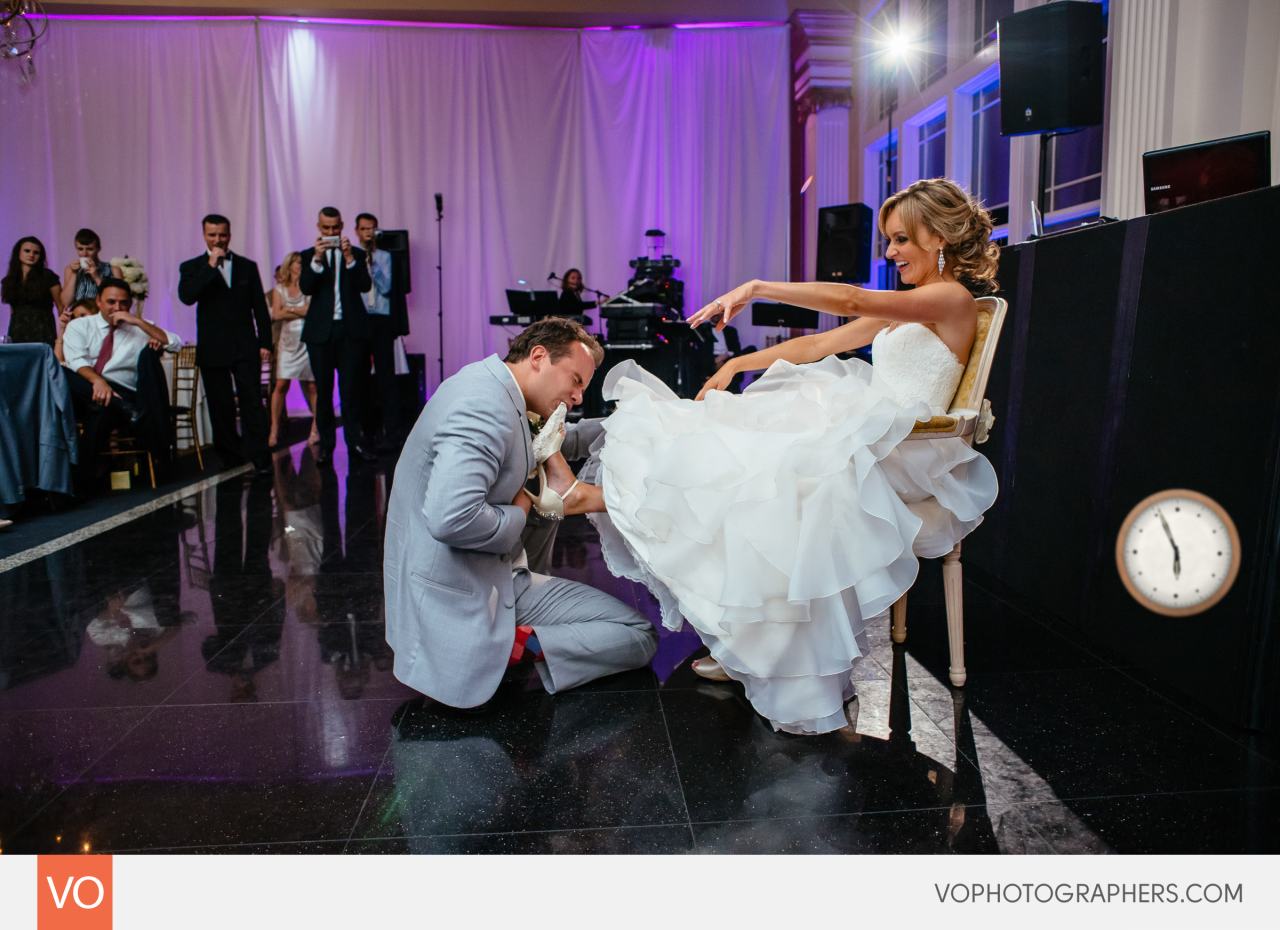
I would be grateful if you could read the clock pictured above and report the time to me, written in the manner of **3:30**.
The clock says **5:56**
